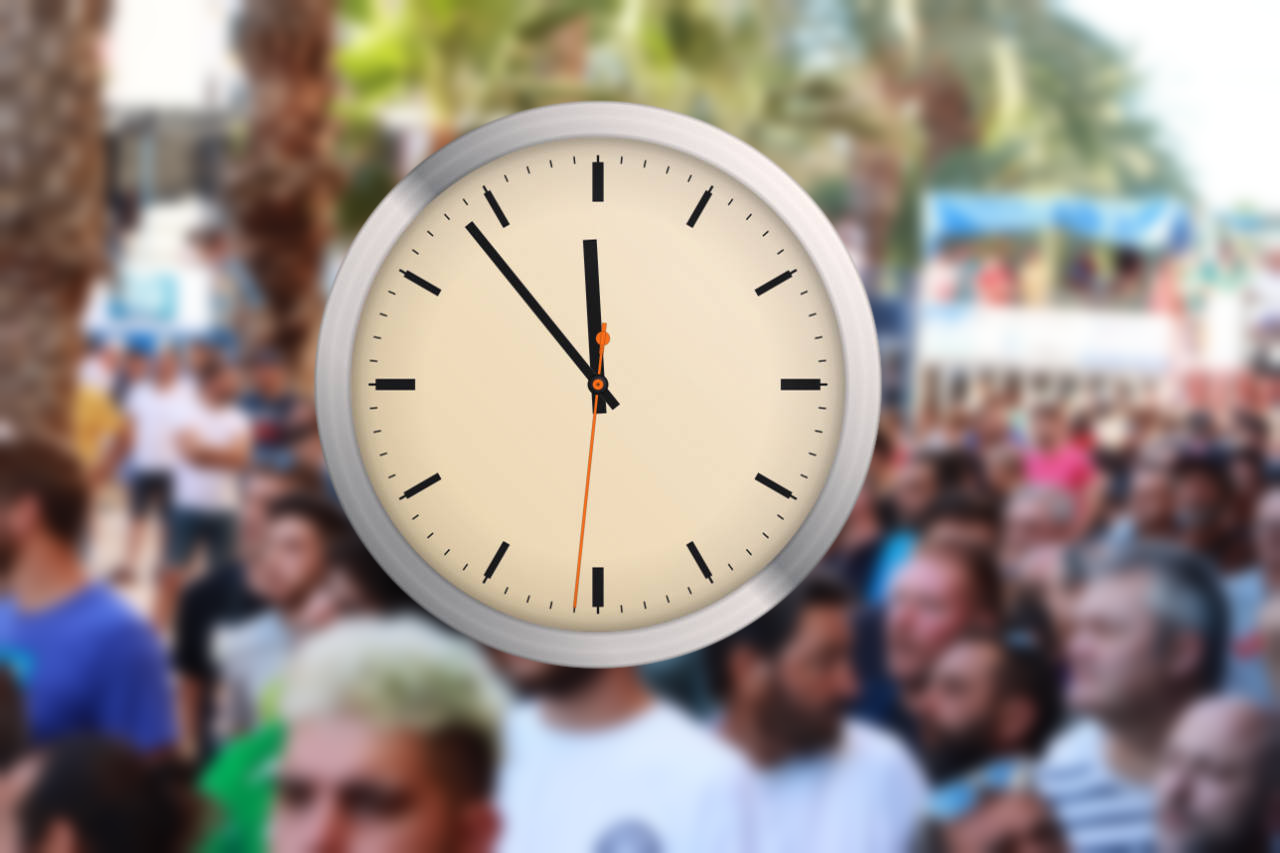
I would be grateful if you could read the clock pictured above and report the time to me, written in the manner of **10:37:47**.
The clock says **11:53:31**
